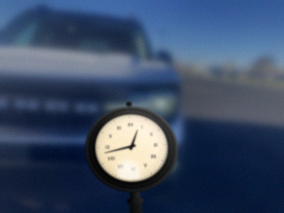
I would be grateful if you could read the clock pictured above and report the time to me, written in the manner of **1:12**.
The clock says **12:43**
